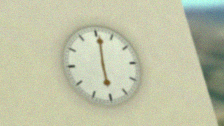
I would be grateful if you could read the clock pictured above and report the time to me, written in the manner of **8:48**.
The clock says **6:01**
